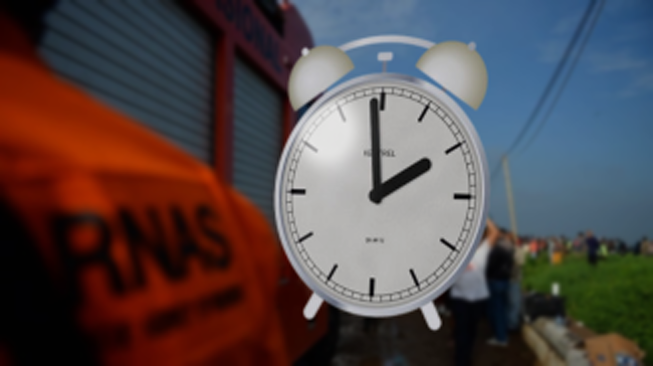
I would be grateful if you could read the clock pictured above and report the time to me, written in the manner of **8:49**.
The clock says **1:59**
